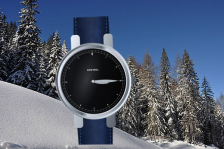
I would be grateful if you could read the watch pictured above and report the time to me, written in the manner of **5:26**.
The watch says **3:15**
